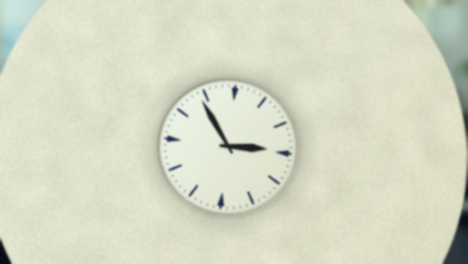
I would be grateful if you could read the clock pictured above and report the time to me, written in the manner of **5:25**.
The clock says **2:54**
